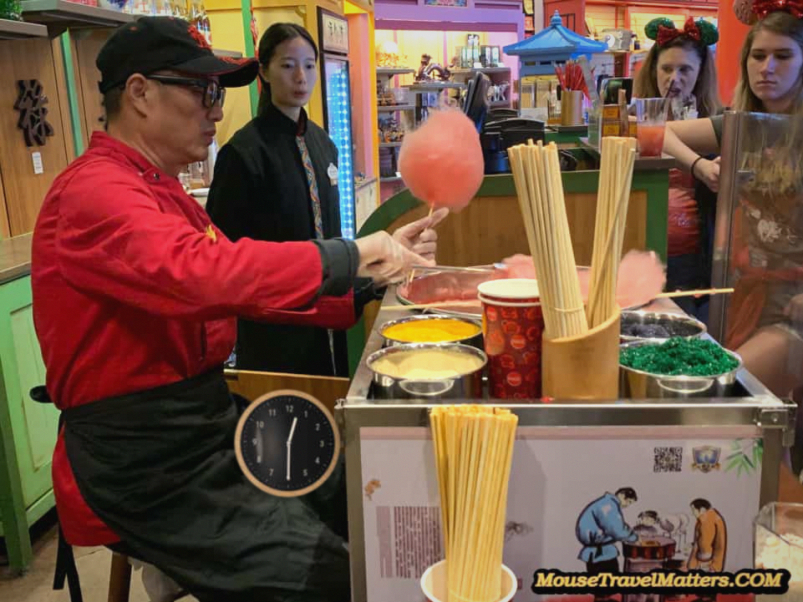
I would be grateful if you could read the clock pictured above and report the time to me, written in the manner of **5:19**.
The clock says **12:30**
